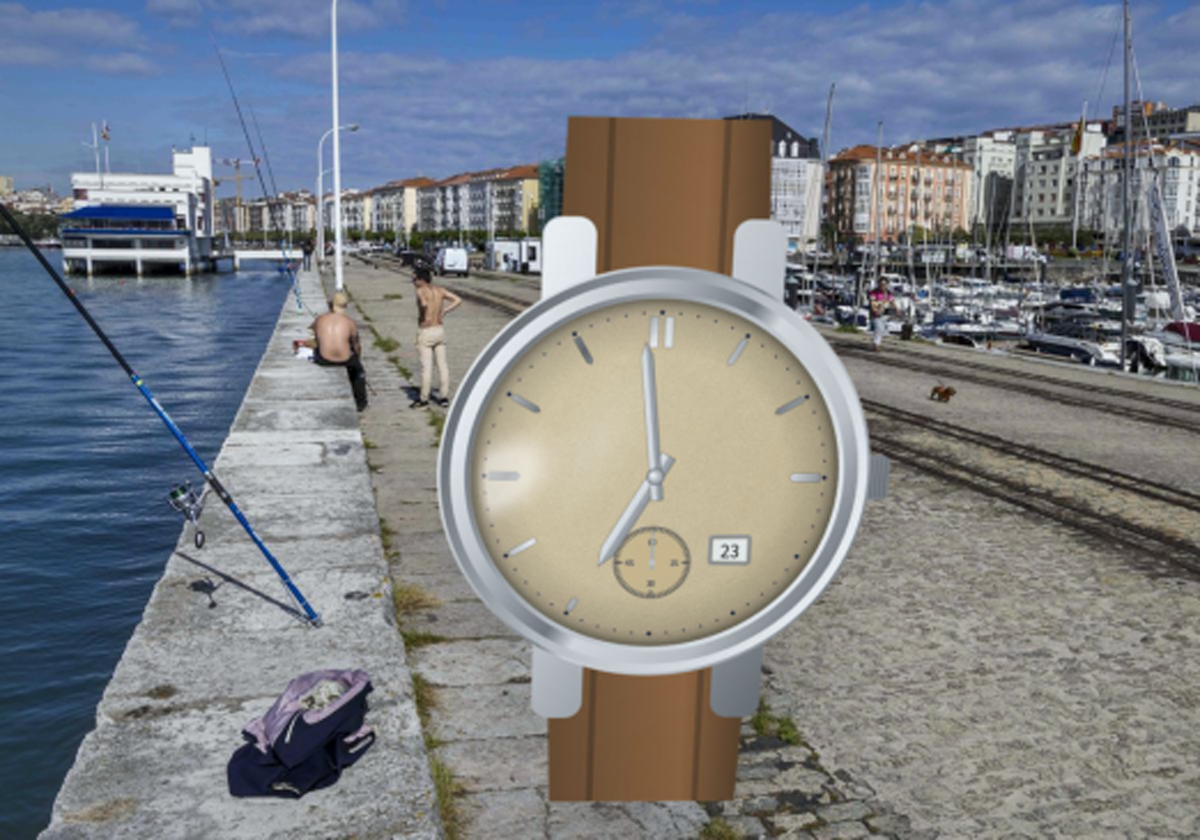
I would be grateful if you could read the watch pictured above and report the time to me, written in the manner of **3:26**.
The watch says **6:59**
